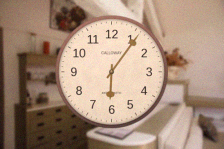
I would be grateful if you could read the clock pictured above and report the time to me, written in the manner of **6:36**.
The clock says **6:06**
